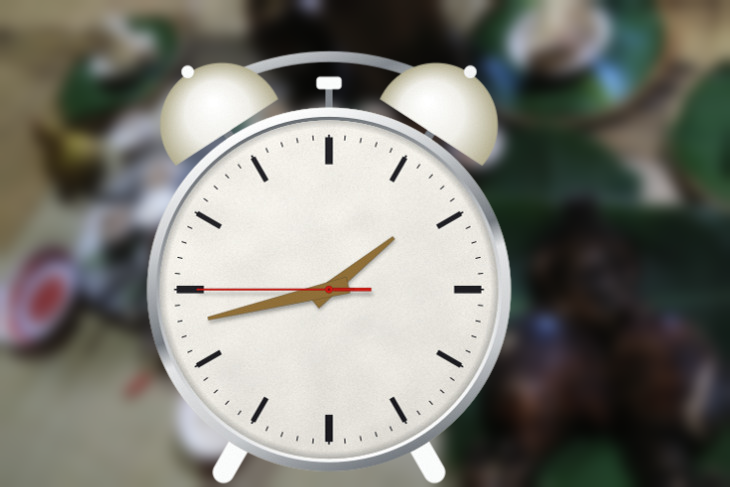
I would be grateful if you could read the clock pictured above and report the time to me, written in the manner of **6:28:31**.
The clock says **1:42:45**
